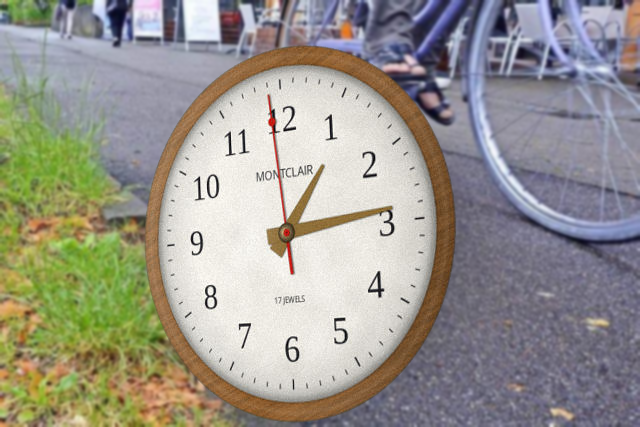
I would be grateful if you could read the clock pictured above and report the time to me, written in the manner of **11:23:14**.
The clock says **1:13:59**
